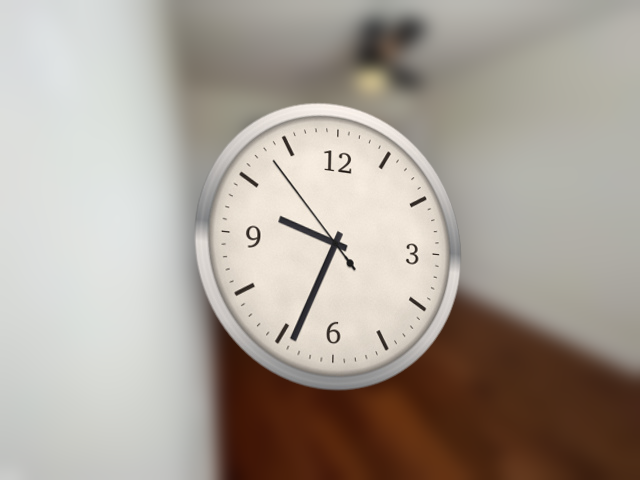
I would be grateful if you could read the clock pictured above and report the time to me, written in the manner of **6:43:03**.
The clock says **9:33:53**
